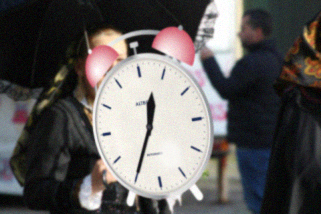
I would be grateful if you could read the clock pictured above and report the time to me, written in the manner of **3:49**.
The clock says **12:35**
